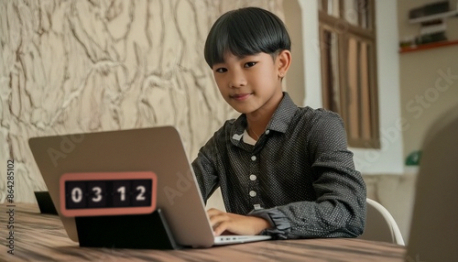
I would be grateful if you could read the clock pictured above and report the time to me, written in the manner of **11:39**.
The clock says **3:12**
